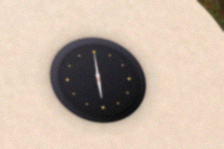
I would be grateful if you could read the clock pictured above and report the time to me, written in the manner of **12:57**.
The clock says **6:00**
